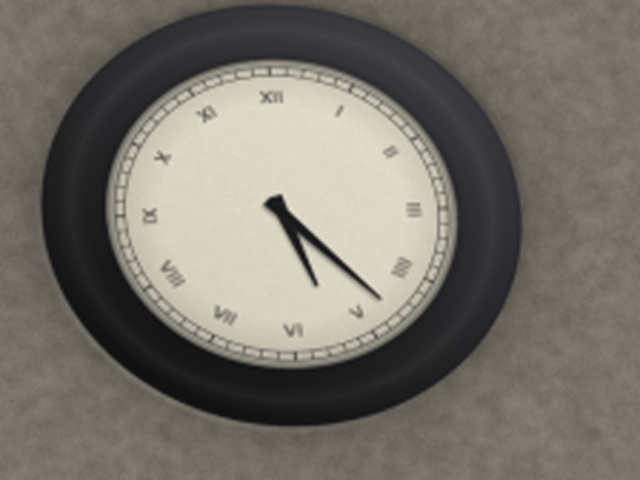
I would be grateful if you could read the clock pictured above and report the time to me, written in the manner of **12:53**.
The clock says **5:23**
